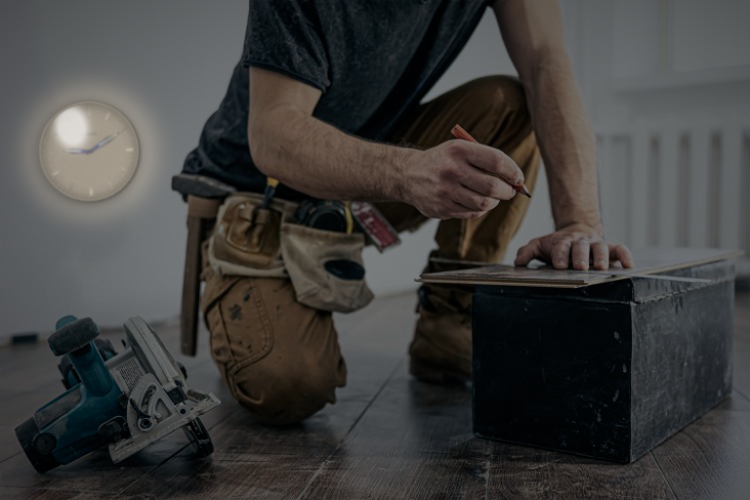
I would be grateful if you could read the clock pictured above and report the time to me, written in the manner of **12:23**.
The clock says **9:10**
